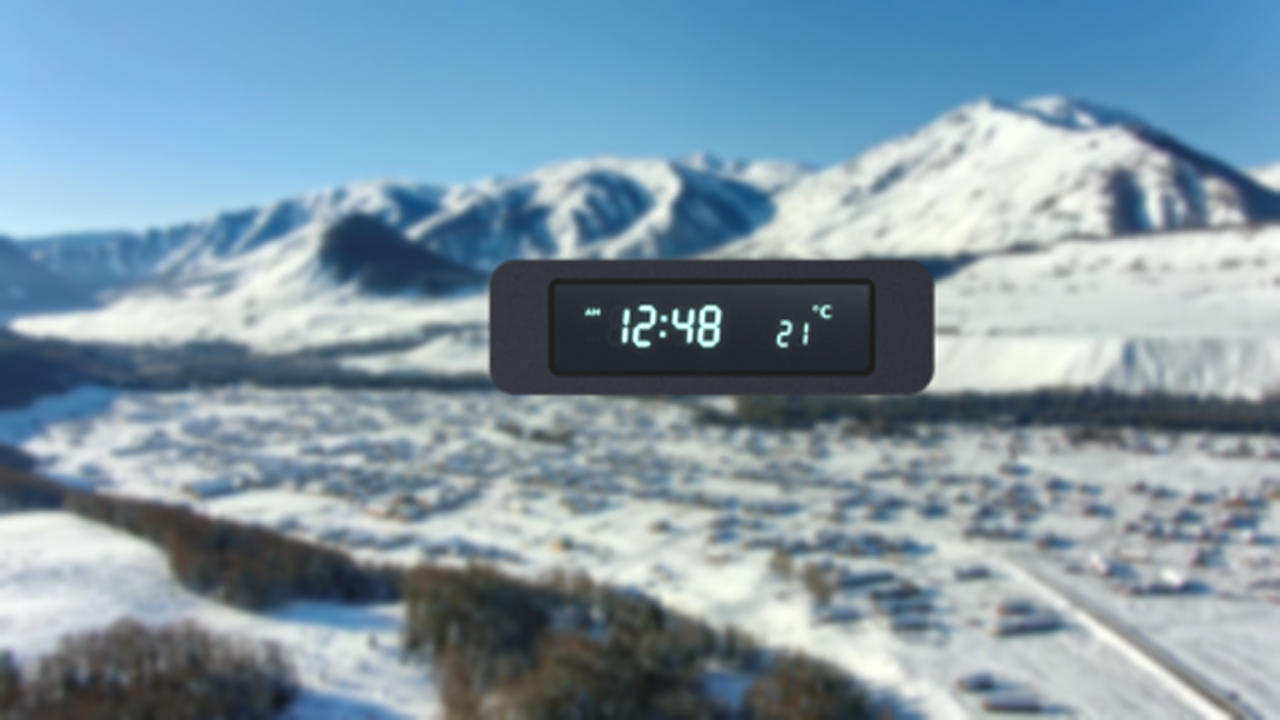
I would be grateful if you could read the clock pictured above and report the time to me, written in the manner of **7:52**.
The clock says **12:48**
